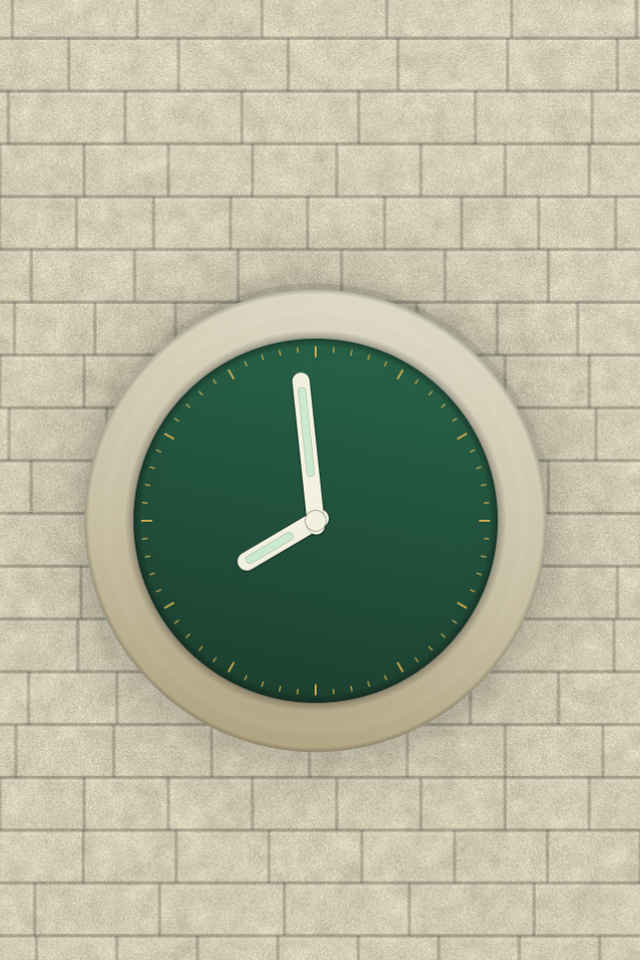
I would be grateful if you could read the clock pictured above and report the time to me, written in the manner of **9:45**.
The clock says **7:59**
